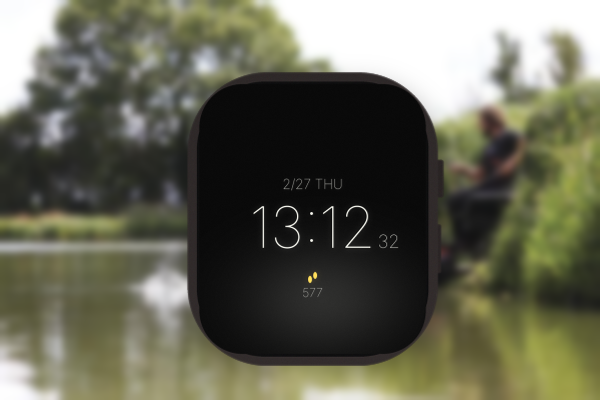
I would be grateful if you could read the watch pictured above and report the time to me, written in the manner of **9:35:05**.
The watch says **13:12:32**
